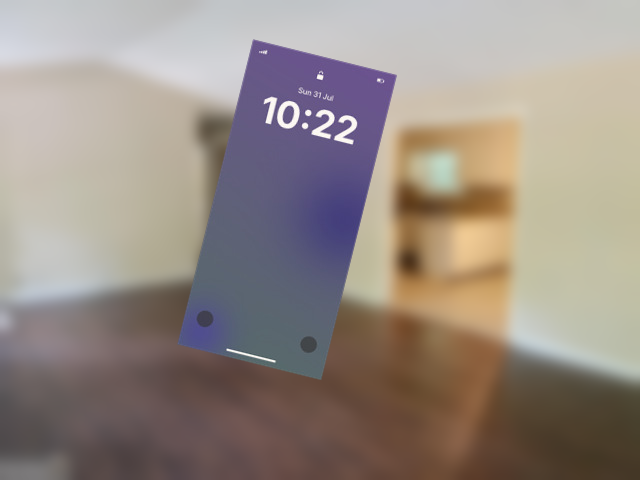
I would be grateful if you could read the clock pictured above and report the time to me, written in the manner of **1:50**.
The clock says **10:22**
